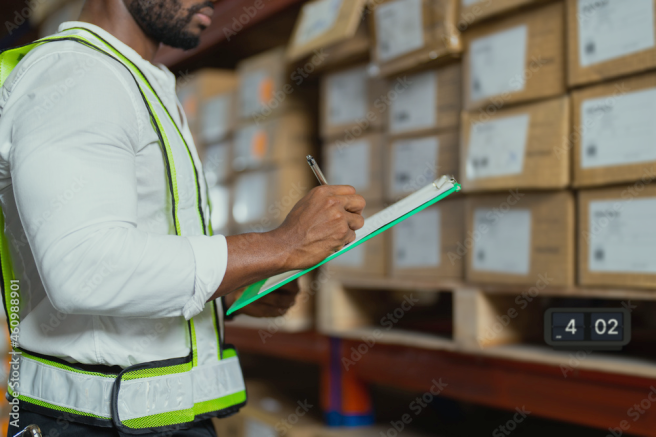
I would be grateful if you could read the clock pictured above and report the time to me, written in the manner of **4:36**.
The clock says **4:02**
